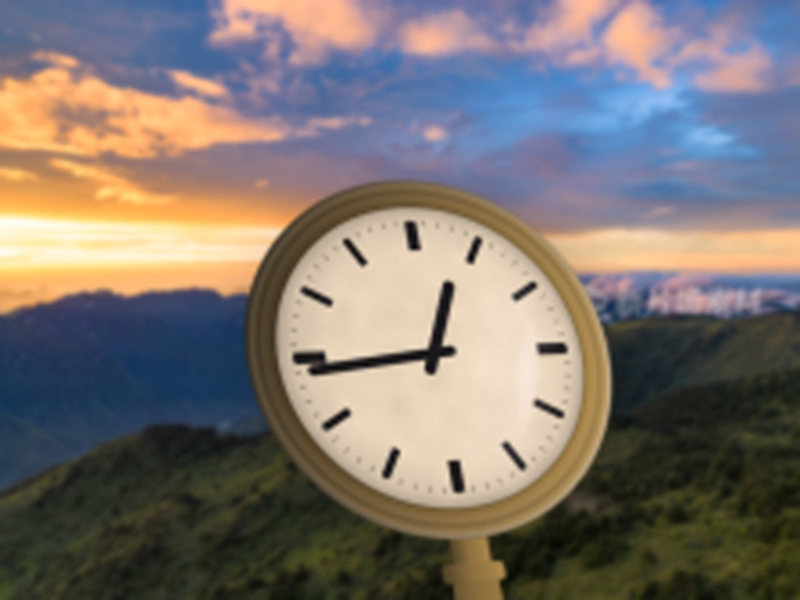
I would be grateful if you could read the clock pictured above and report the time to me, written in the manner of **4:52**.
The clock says **12:44**
